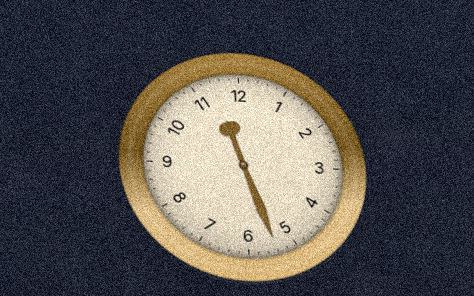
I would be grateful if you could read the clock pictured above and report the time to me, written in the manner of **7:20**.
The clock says **11:27**
